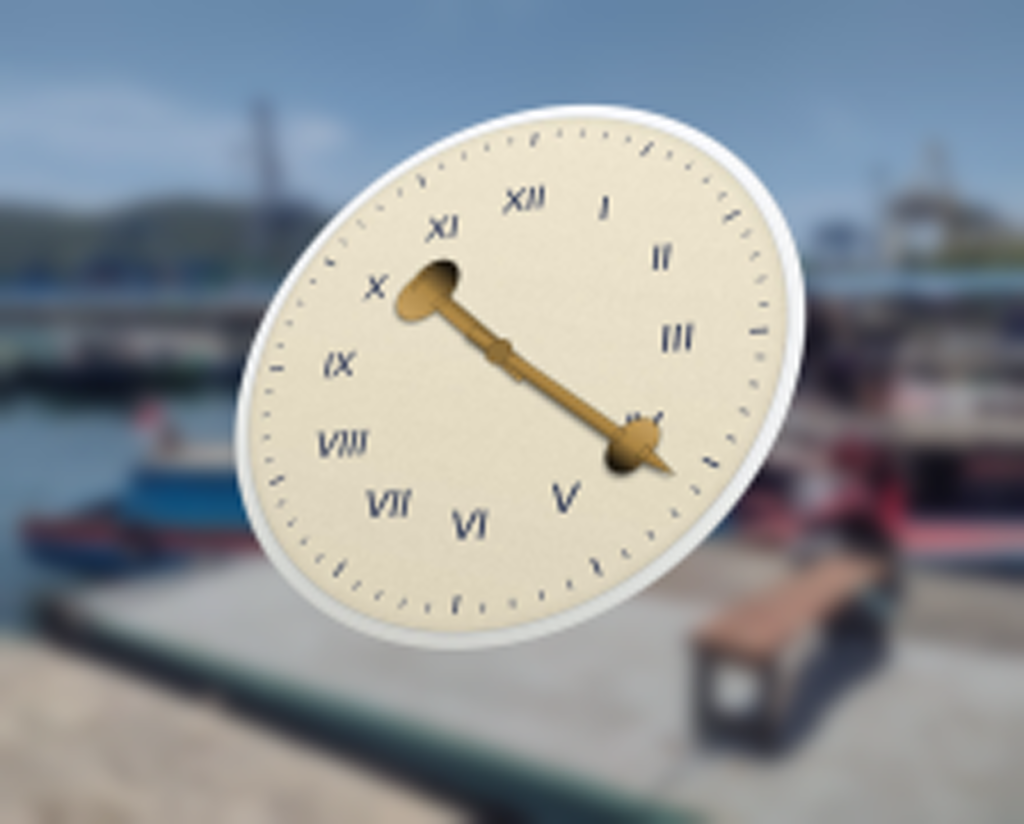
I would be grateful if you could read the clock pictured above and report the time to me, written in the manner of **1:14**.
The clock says **10:21**
